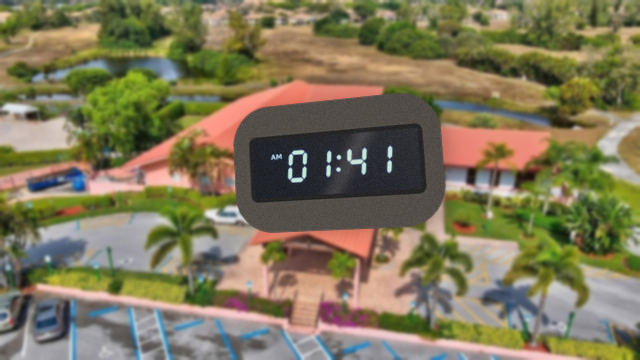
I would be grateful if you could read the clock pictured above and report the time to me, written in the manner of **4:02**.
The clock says **1:41**
